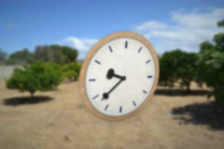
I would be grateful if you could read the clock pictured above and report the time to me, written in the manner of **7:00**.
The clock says **9:38**
